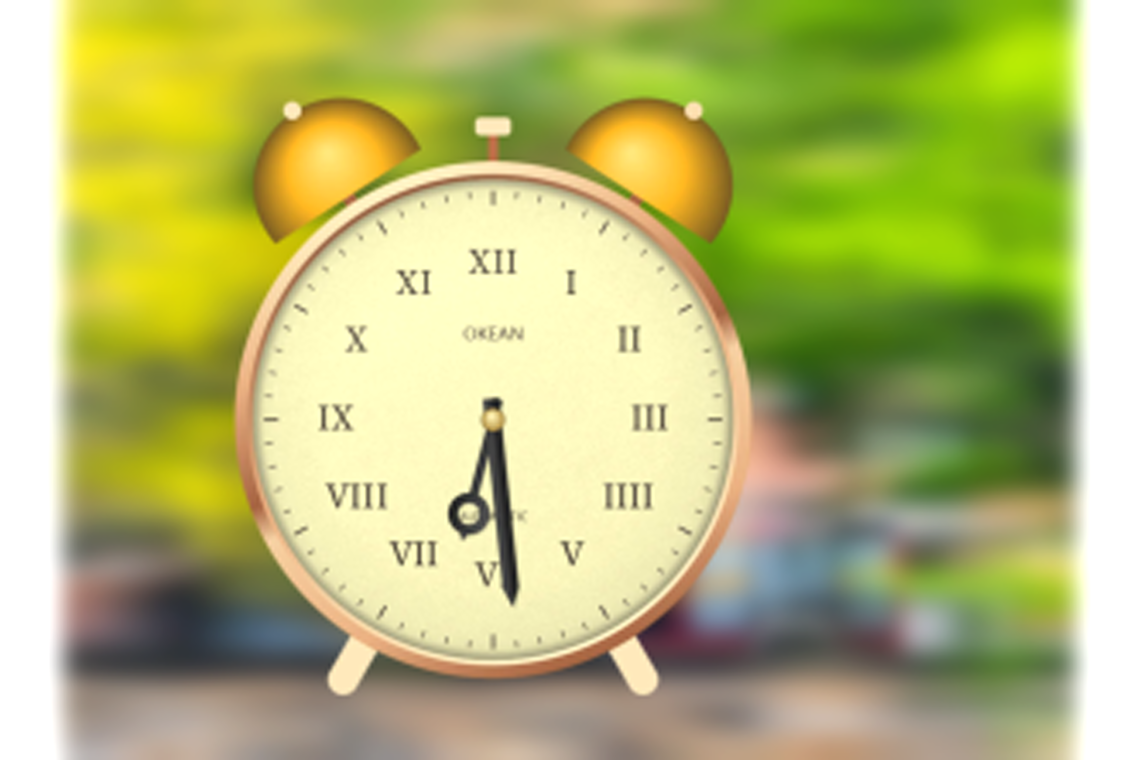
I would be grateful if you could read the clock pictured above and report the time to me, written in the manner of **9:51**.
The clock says **6:29**
